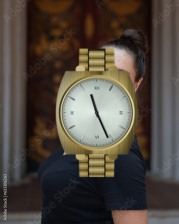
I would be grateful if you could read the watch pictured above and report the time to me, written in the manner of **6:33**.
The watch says **11:26**
